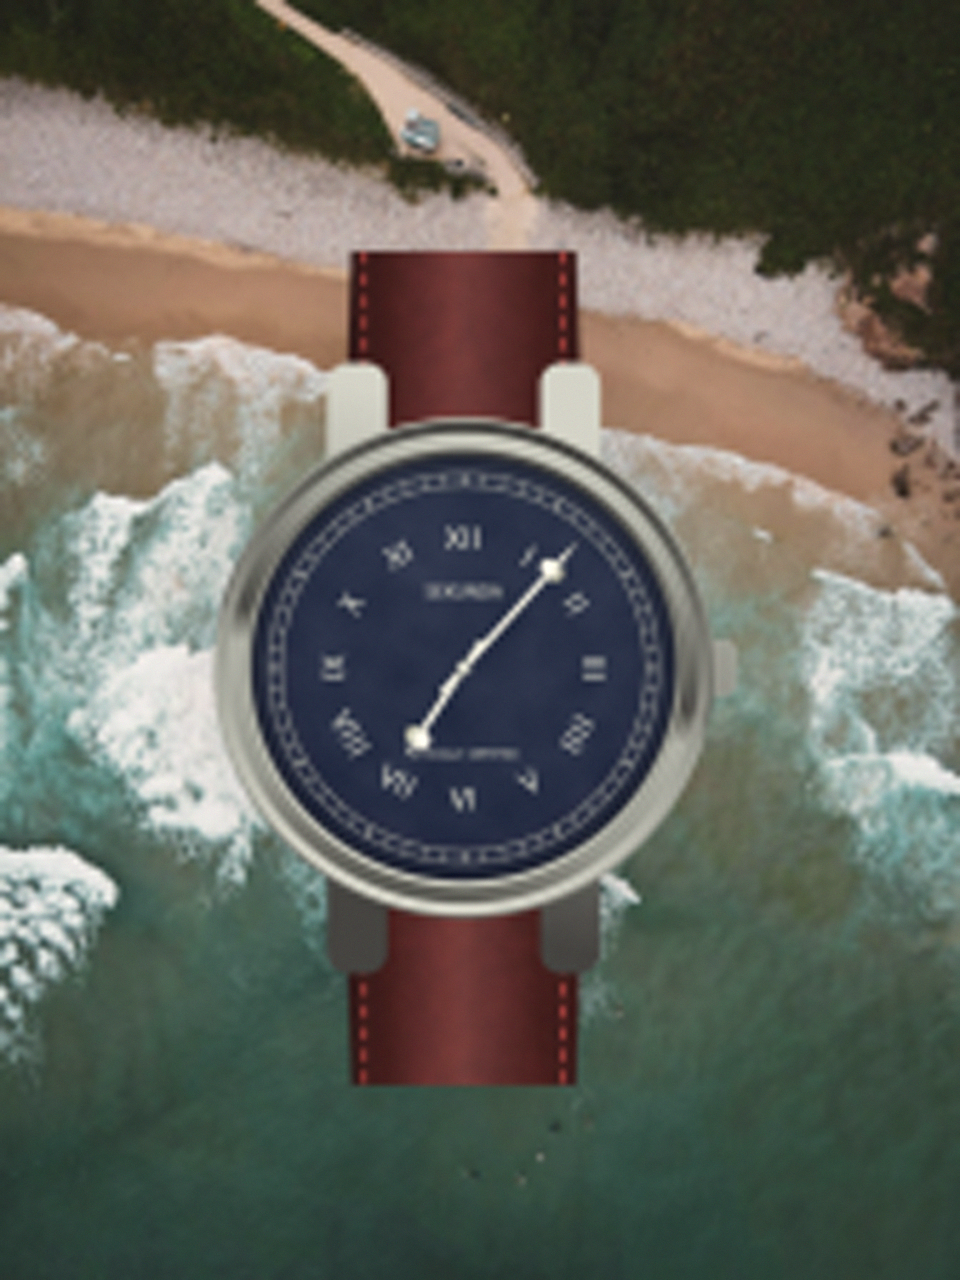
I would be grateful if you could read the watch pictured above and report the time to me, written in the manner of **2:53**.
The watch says **7:07**
